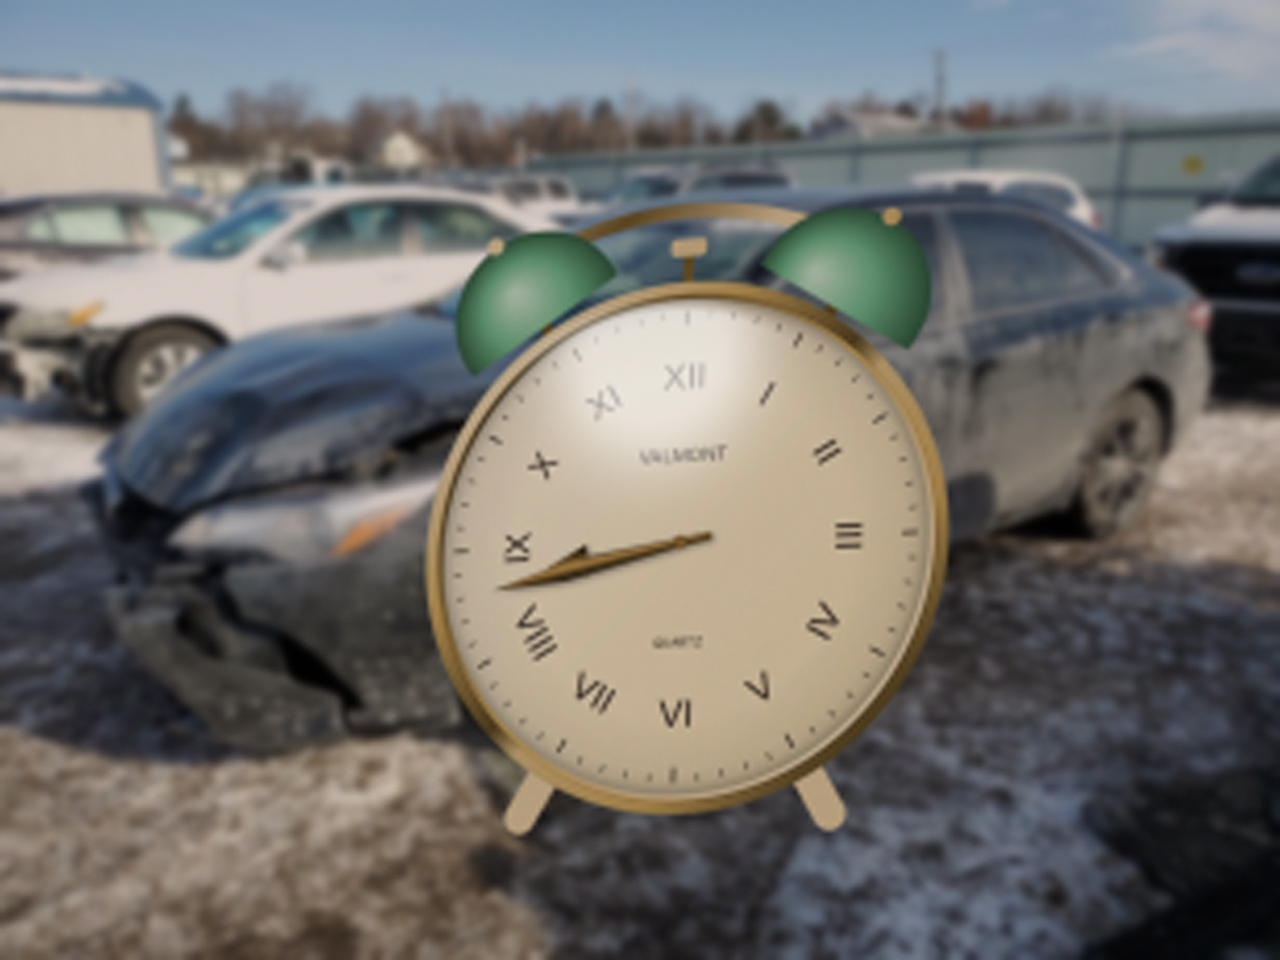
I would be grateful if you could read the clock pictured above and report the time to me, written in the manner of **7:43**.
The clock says **8:43**
